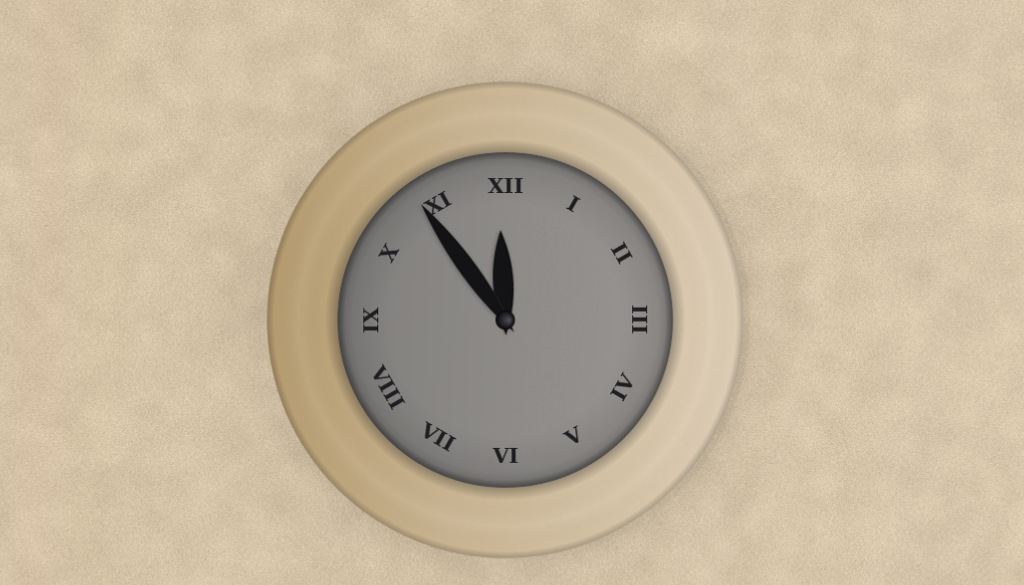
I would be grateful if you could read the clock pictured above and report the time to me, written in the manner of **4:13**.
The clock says **11:54**
